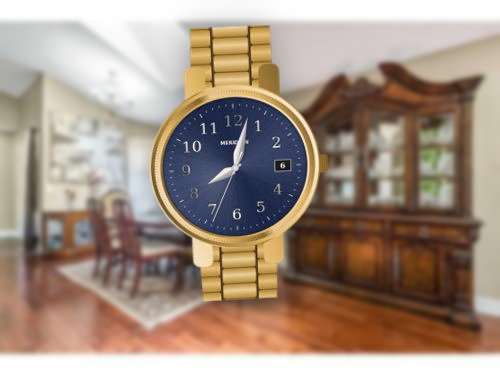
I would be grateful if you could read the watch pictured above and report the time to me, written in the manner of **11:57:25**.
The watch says **8:02:34**
